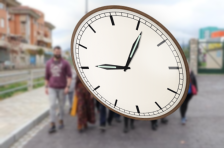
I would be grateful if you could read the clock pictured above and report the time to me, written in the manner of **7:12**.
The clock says **9:06**
